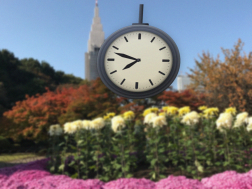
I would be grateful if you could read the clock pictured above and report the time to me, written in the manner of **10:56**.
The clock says **7:48**
